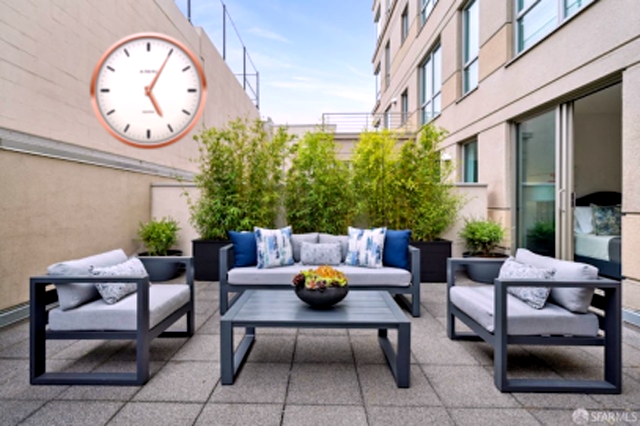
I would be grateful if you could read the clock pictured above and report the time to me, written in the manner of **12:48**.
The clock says **5:05**
